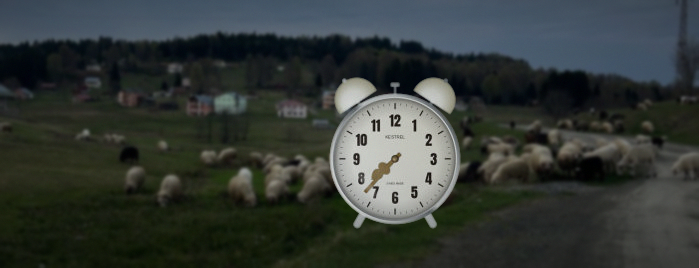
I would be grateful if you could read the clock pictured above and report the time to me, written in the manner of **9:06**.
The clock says **7:37**
